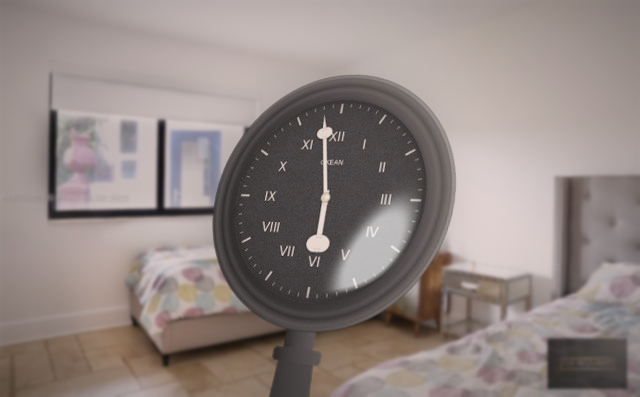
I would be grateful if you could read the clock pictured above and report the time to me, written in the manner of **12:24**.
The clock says **5:58**
